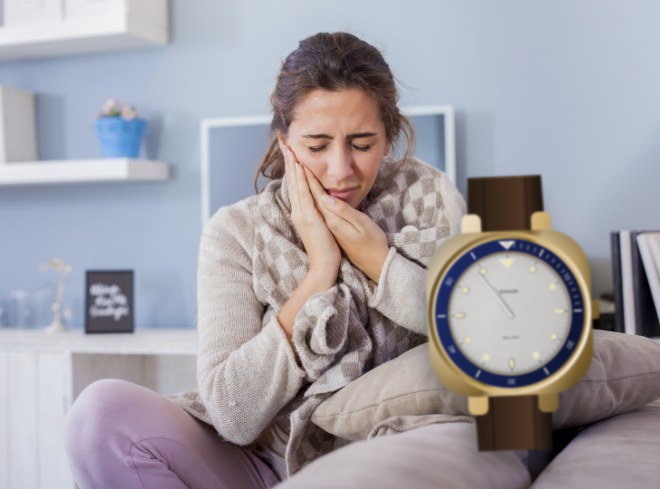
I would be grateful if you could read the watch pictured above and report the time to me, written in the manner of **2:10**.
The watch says **10:54**
